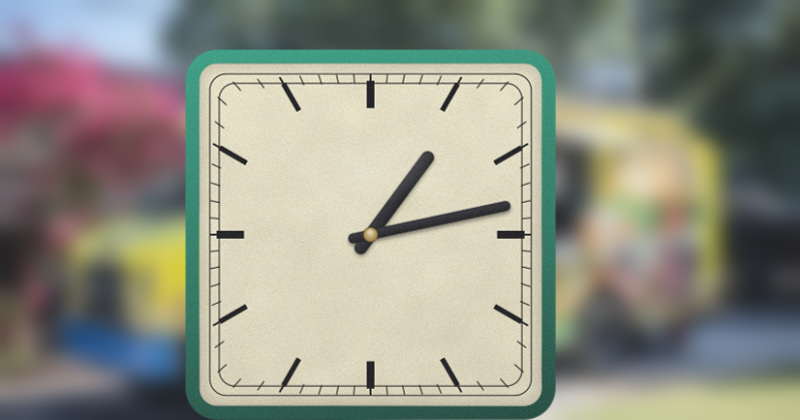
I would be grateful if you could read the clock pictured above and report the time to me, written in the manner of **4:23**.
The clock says **1:13**
